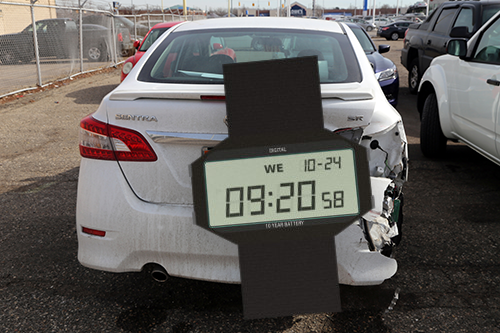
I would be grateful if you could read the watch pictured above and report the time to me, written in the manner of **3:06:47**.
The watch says **9:20:58**
